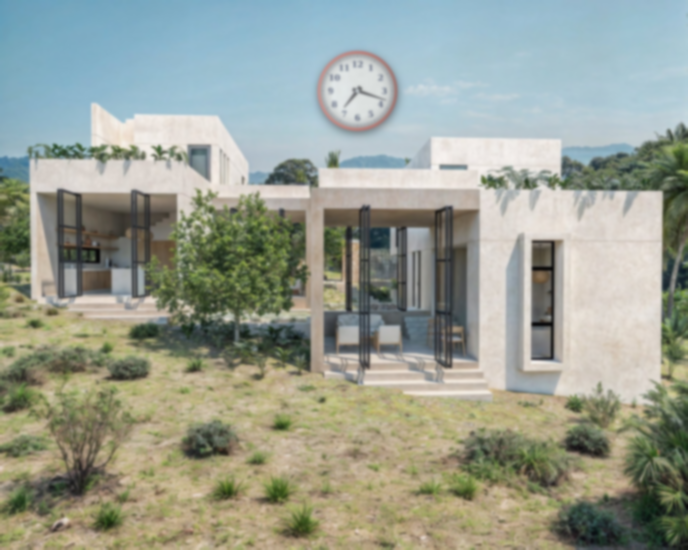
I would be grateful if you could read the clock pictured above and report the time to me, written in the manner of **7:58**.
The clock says **7:18**
